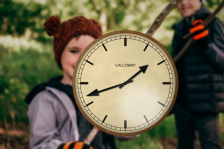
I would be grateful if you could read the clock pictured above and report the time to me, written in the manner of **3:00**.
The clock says **1:42**
